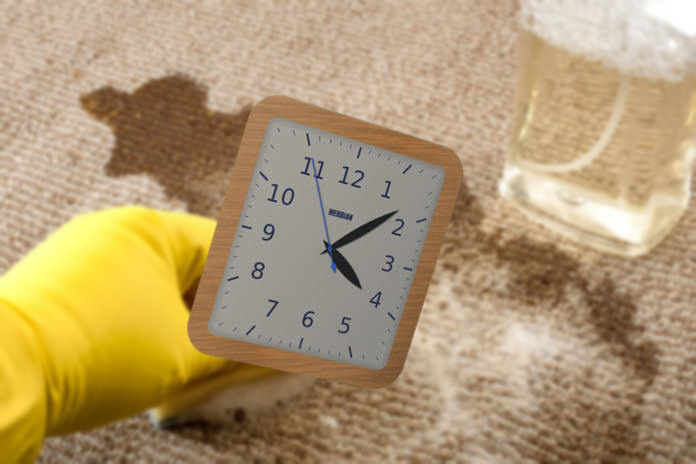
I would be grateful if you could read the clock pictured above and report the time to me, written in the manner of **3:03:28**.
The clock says **4:07:55**
